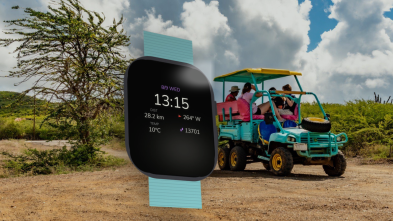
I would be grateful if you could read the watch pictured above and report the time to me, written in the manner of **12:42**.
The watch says **13:15**
